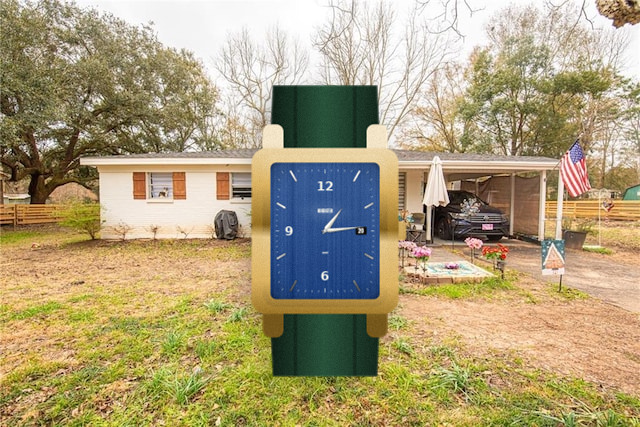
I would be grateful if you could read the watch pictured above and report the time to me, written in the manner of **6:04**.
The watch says **1:14**
